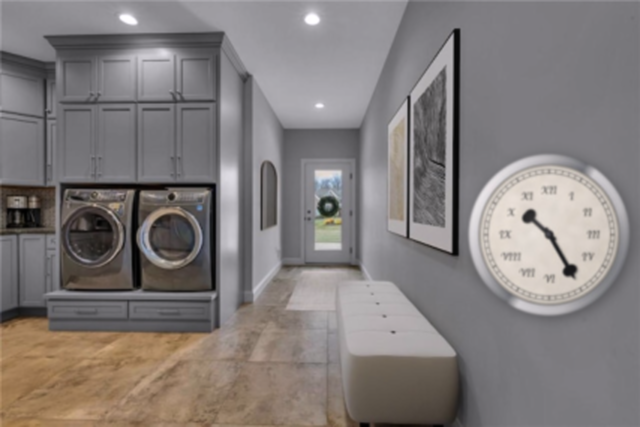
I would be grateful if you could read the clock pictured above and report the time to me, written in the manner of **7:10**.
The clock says **10:25**
